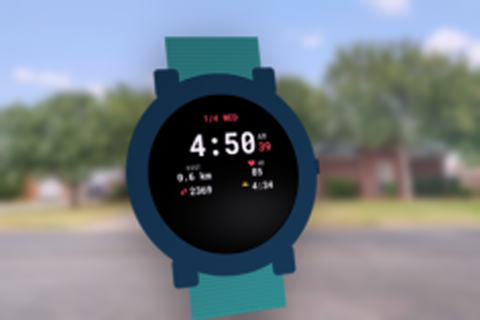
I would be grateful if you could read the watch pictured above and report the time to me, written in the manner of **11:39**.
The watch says **4:50**
